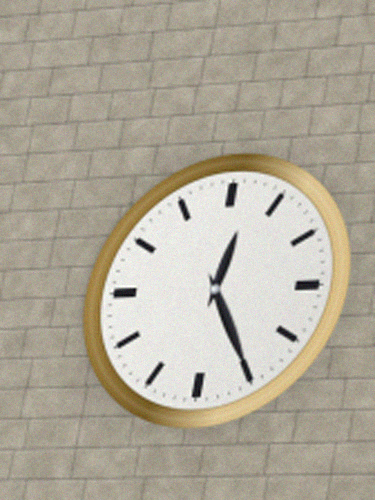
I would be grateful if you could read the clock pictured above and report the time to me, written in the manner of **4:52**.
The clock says **12:25**
